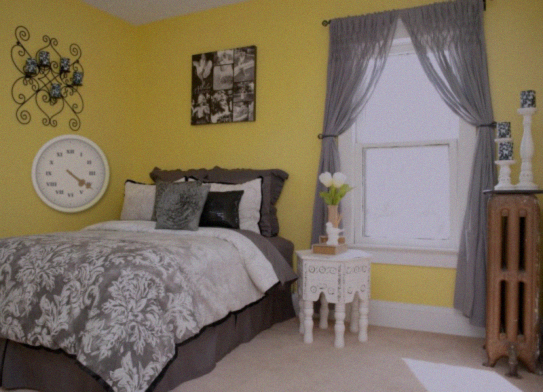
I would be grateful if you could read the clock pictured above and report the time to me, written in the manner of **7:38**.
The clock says **4:21**
